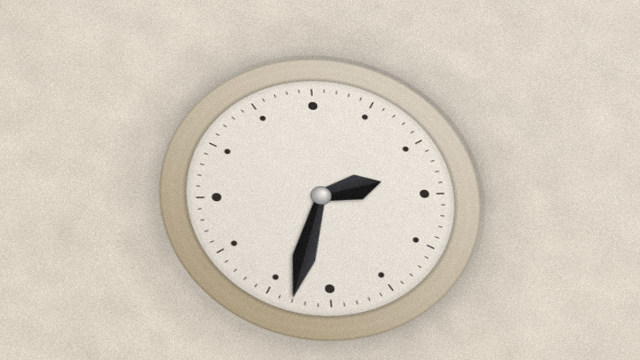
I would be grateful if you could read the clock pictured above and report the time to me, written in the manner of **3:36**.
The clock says **2:33**
